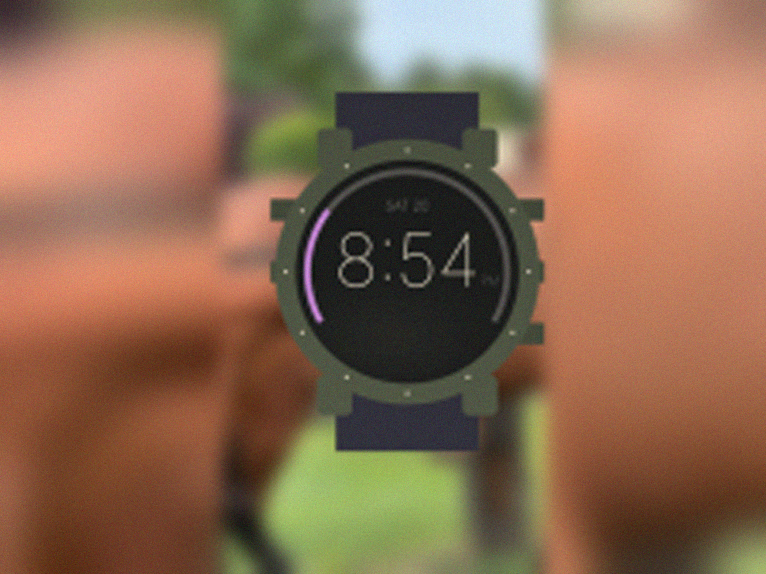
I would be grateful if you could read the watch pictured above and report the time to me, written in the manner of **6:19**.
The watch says **8:54**
